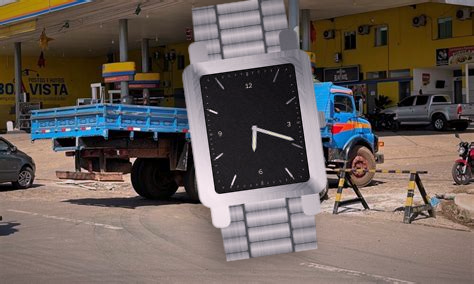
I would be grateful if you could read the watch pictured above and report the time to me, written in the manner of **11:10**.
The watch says **6:19**
